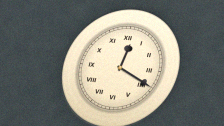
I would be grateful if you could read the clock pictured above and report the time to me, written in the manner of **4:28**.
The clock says **12:19**
